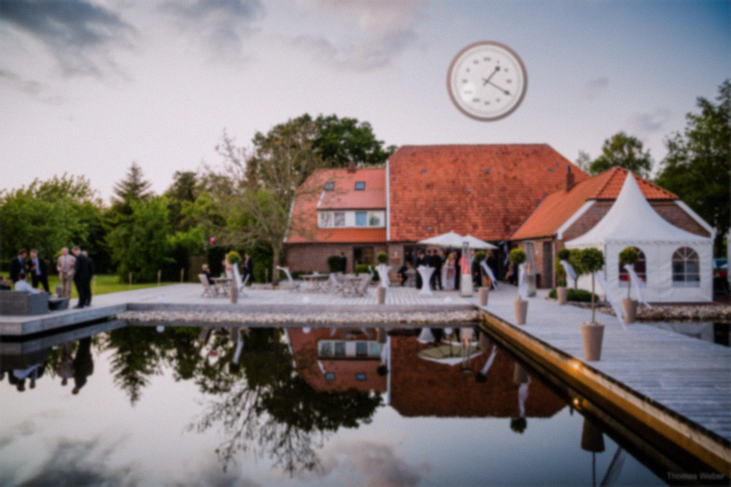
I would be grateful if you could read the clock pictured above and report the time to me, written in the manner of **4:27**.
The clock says **1:20**
